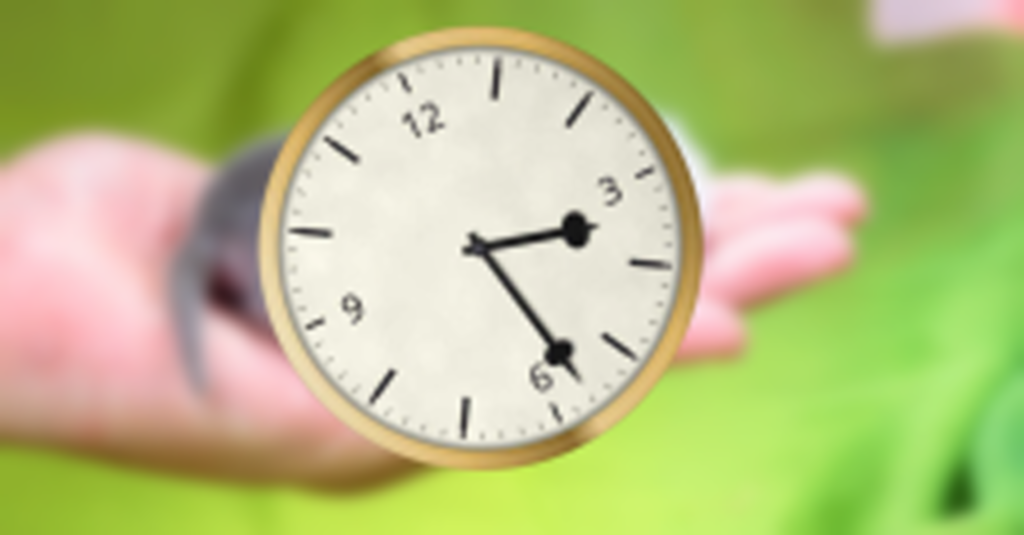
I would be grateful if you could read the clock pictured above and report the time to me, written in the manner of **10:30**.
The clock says **3:28**
